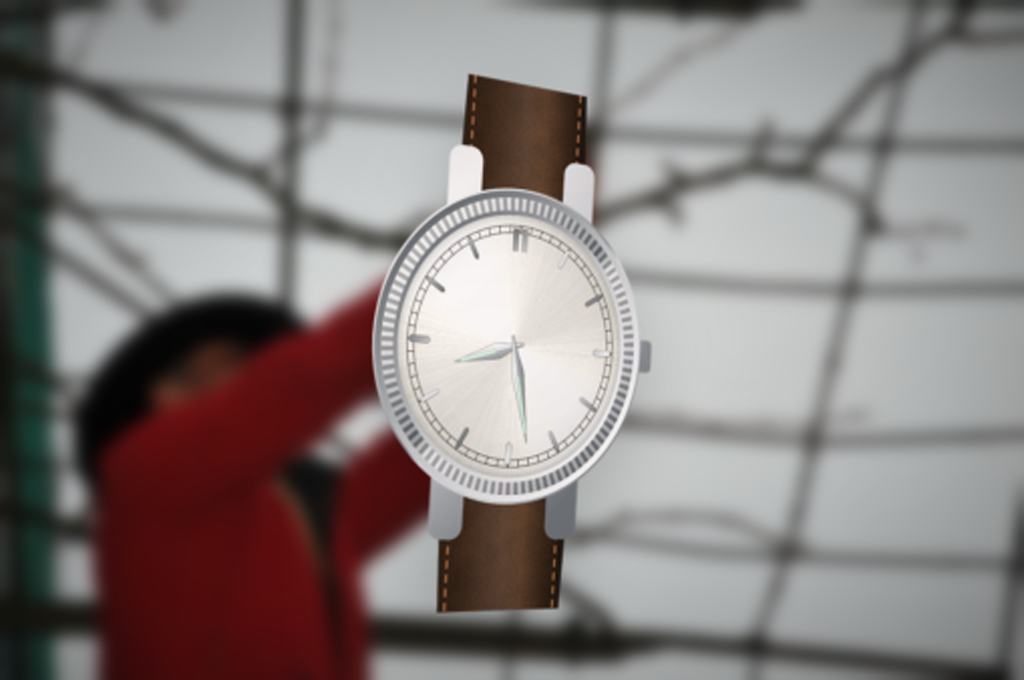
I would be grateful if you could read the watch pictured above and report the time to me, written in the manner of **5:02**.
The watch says **8:28**
